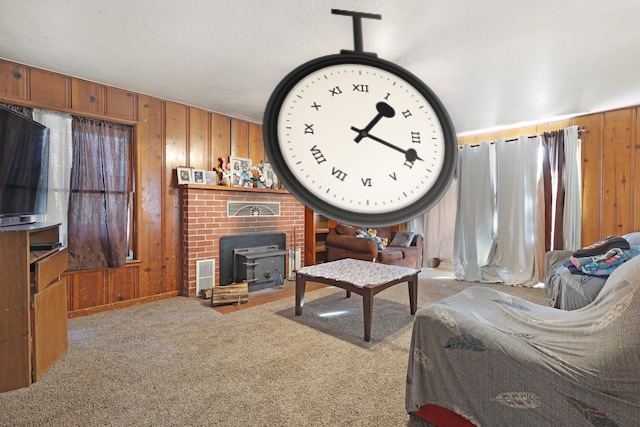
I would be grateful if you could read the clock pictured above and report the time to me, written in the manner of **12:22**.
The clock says **1:19**
